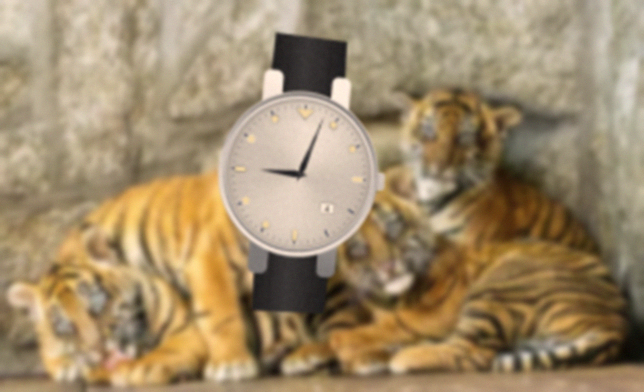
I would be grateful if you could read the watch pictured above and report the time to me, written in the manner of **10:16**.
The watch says **9:03**
